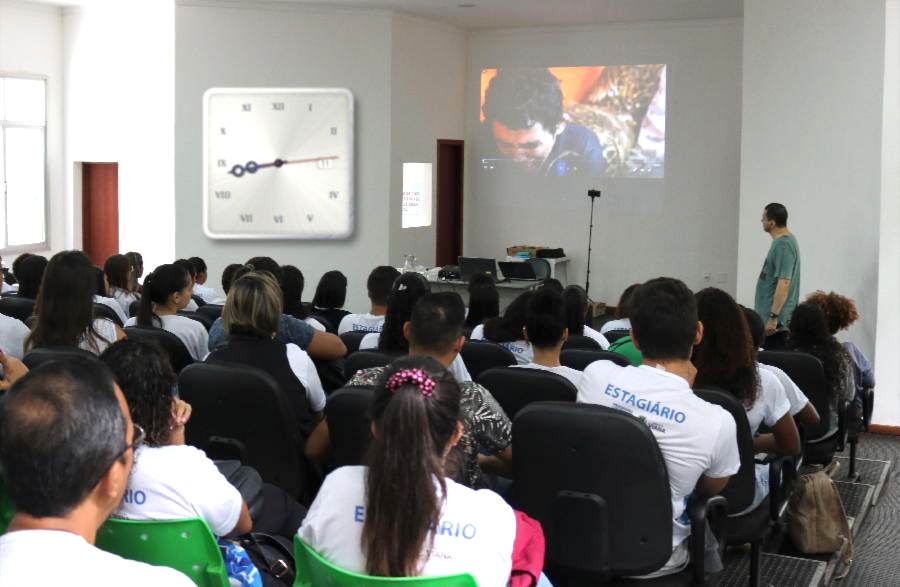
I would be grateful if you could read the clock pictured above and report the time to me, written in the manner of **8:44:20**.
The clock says **8:43:14**
